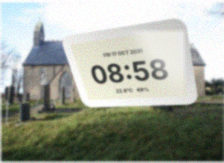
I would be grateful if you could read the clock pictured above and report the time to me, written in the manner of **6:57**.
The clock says **8:58**
